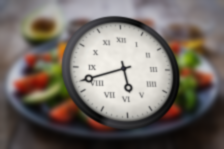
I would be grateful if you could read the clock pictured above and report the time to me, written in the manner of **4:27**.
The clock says **5:42**
